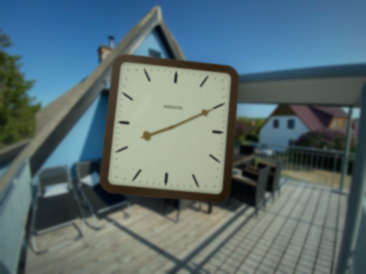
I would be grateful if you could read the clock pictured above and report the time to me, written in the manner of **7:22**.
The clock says **8:10**
